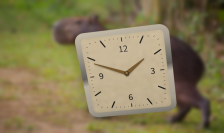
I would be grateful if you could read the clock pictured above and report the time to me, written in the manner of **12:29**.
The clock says **1:49**
